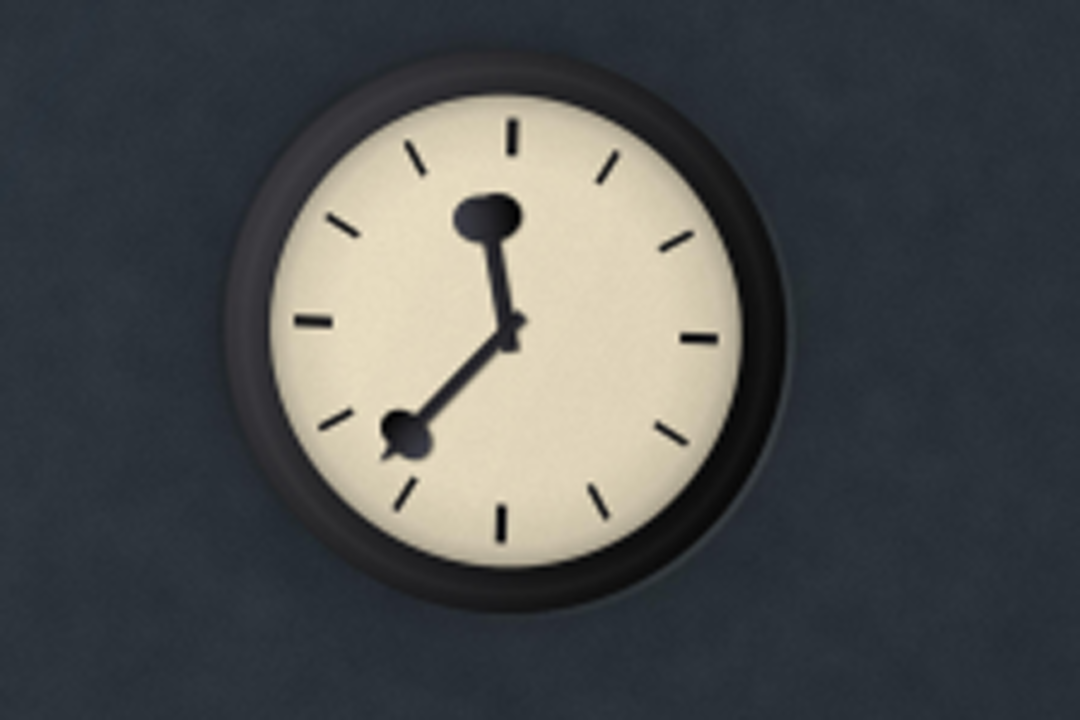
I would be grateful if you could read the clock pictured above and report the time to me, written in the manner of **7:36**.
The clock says **11:37**
